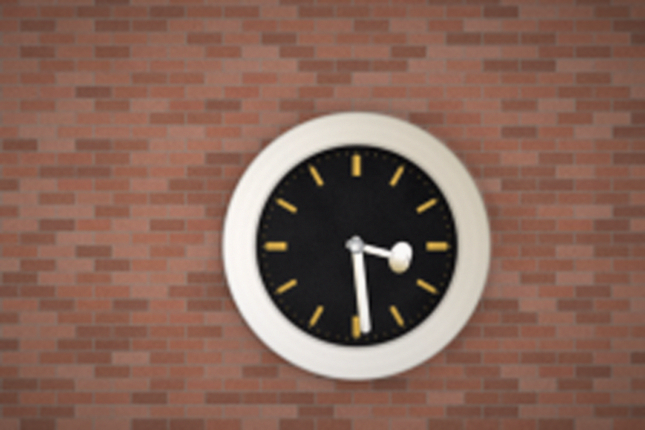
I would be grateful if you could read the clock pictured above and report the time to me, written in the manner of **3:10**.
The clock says **3:29**
